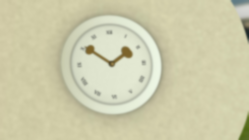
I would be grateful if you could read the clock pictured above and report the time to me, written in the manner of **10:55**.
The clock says **1:51**
